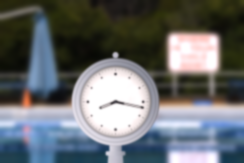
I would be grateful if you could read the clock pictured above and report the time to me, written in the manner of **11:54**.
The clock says **8:17**
